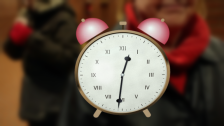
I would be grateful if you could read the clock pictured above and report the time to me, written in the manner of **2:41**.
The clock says **12:31**
